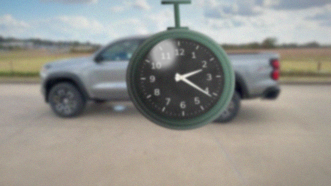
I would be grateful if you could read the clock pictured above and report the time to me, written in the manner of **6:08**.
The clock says **2:21**
